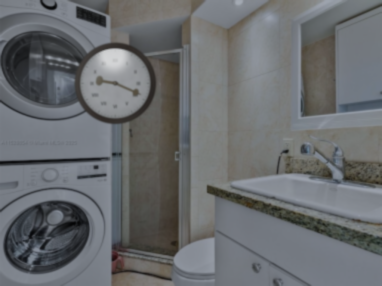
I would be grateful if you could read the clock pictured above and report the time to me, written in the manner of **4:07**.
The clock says **9:19**
